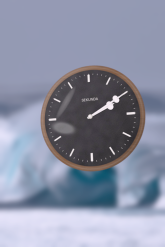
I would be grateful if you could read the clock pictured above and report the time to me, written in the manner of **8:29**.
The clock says **2:10**
